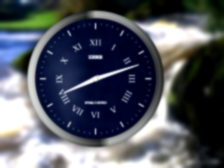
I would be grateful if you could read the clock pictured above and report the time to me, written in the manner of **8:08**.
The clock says **8:12**
